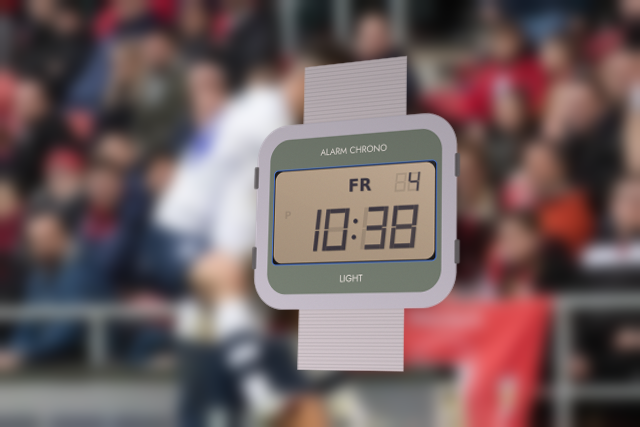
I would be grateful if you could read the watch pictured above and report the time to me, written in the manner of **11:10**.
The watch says **10:38**
